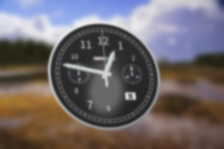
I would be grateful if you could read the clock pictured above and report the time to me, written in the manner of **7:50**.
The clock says **12:47**
